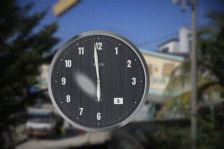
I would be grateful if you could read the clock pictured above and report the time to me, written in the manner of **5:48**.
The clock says **5:59**
